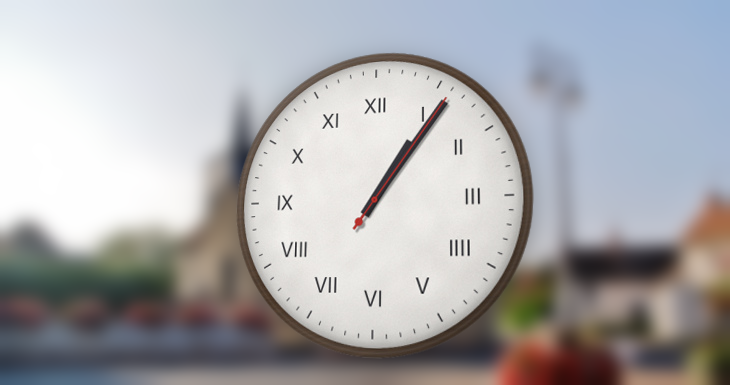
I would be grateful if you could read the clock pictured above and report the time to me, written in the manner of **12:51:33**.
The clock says **1:06:06**
